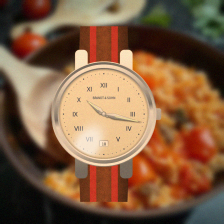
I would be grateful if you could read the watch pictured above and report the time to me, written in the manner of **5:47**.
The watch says **10:17**
